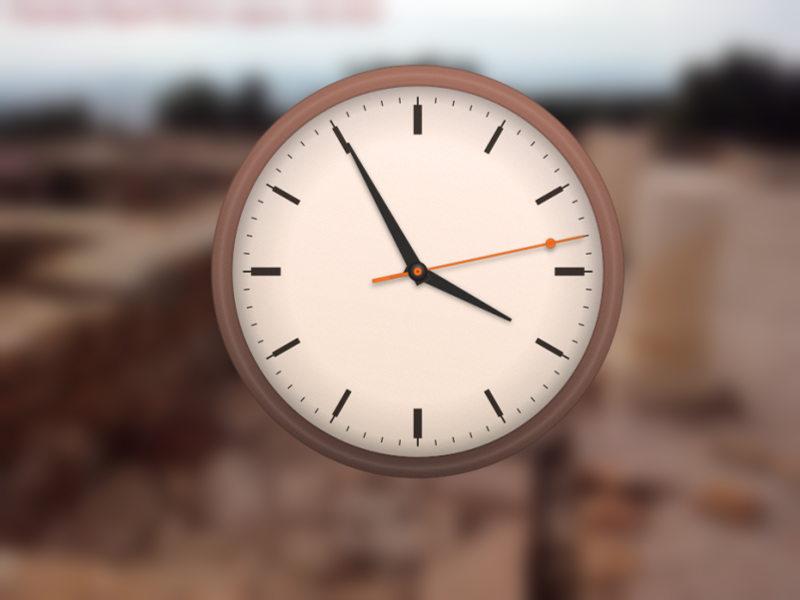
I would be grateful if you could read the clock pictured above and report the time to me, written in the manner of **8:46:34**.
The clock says **3:55:13**
